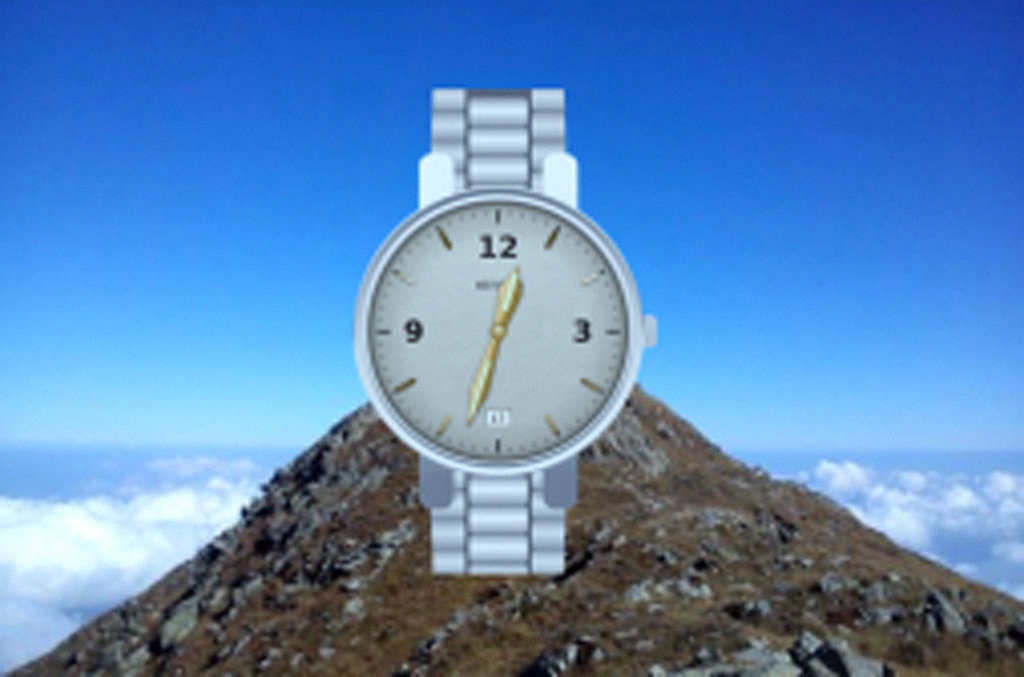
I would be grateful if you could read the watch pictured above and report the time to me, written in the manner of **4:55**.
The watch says **12:33**
